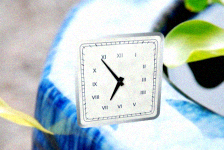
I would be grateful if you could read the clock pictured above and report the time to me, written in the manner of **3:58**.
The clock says **6:54**
